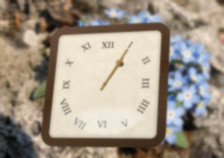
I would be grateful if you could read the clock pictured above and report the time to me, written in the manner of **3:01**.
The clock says **1:05**
